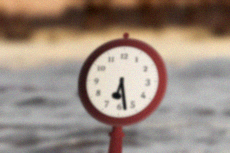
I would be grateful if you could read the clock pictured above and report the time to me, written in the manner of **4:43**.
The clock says **6:28**
